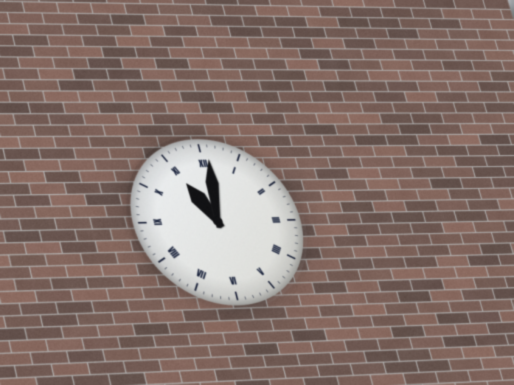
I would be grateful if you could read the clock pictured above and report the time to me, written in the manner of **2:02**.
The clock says **11:01**
